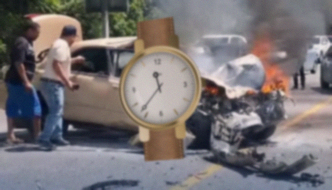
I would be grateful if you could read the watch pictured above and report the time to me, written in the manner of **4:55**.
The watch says **11:37**
